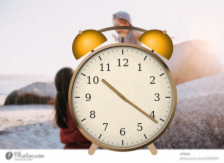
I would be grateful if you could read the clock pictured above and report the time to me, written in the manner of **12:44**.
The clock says **10:21**
